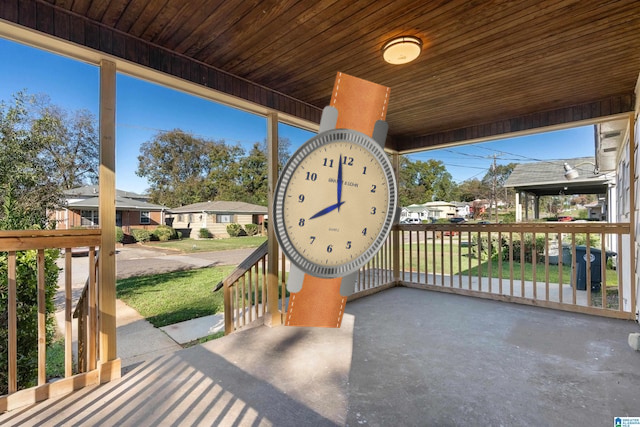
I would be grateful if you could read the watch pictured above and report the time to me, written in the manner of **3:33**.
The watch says **7:58**
